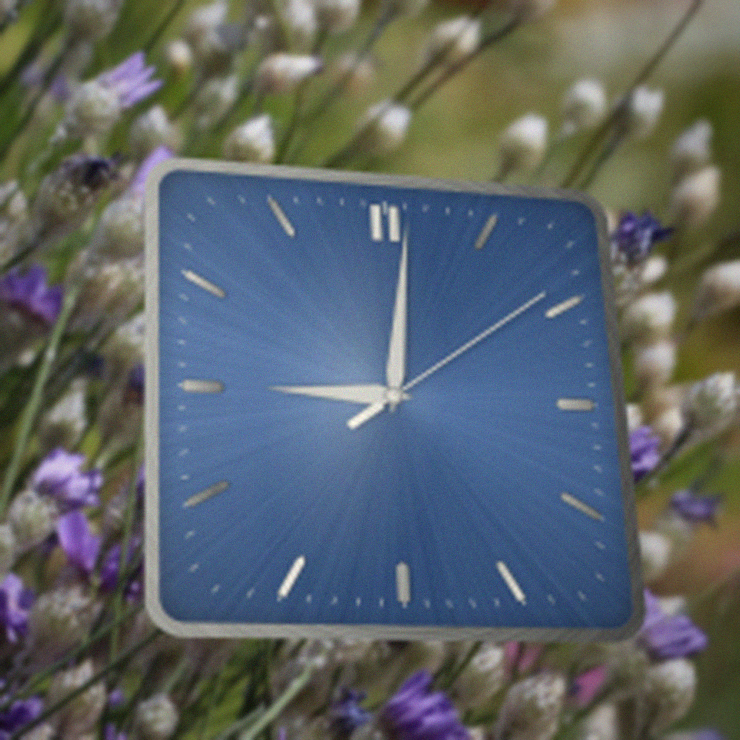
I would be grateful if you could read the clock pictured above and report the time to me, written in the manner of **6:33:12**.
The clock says **9:01:09**
